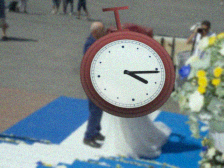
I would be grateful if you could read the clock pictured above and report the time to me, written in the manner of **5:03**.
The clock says **4:16**
